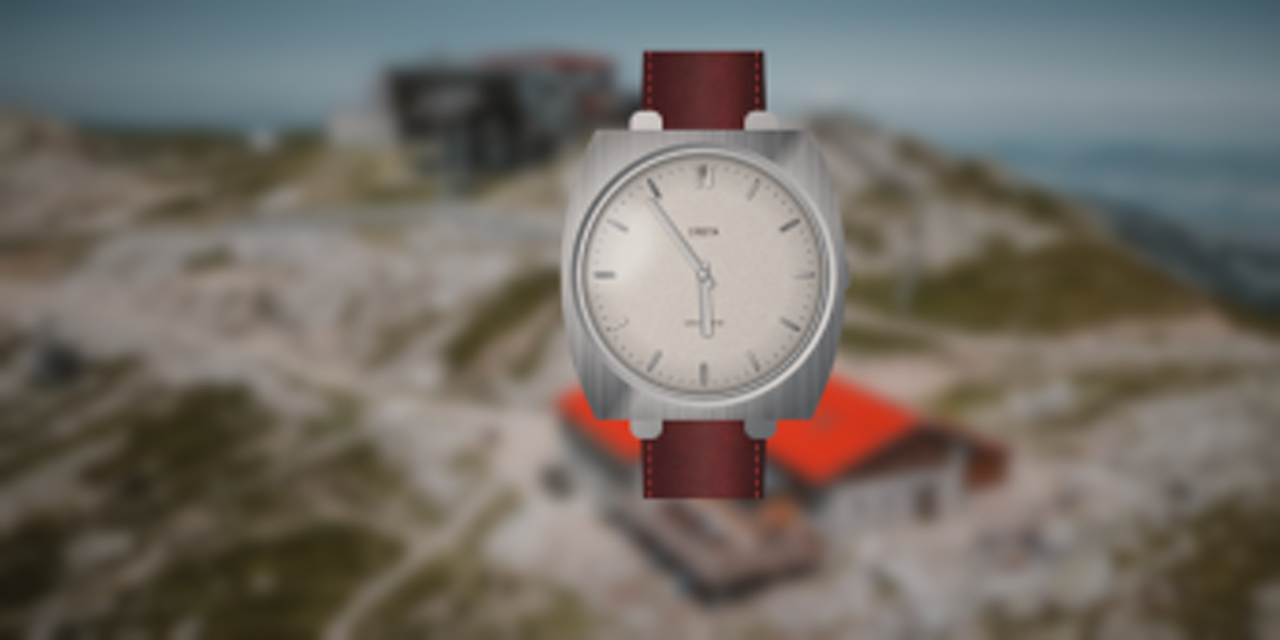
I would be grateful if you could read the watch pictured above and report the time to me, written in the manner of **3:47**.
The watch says **5:54**
